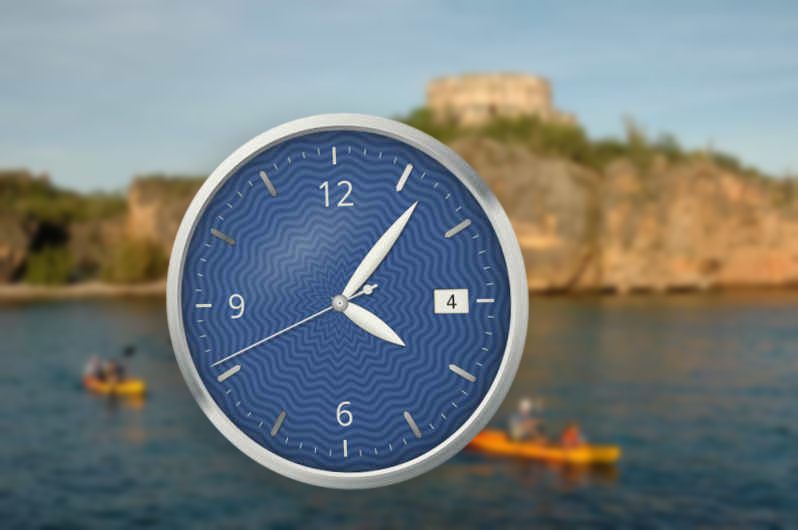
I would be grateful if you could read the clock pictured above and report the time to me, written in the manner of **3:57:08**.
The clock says **4:06:41**
